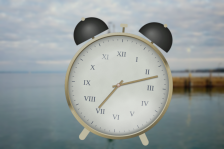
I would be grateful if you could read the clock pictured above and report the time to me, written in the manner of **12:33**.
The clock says **7:12**
